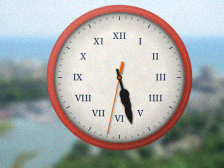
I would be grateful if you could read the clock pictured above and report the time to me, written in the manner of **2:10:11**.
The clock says **5:27:32**
